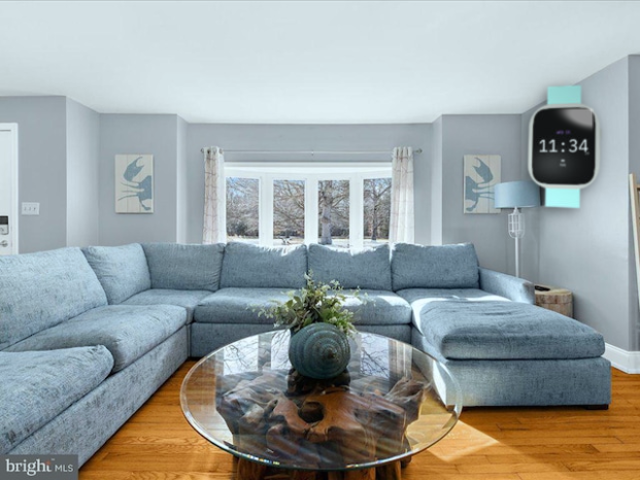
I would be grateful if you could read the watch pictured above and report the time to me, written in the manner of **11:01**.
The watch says **11:34**
